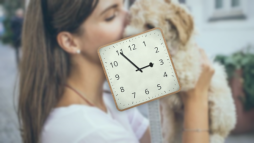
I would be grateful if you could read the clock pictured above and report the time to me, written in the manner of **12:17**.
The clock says **2:55**
